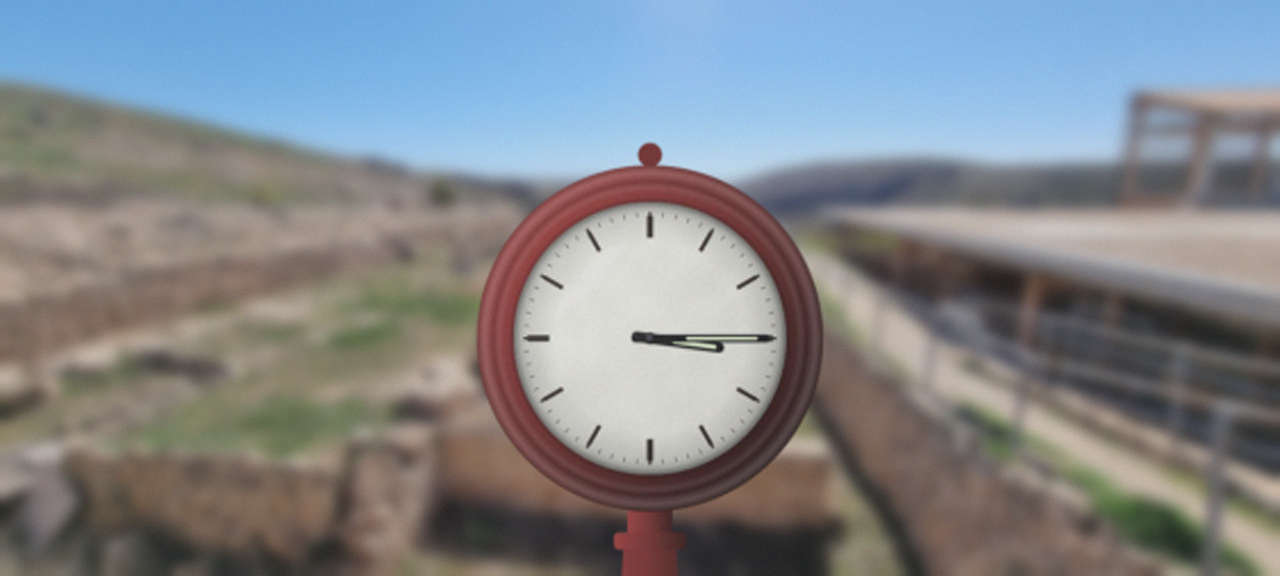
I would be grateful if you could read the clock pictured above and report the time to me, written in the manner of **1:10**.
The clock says **3:15**
